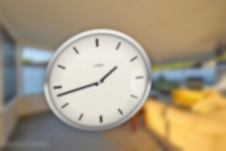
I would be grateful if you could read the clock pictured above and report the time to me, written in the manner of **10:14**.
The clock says **1:43**
